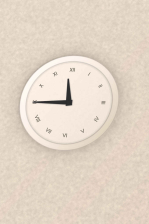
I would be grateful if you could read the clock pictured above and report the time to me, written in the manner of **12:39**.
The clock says **11:45**
